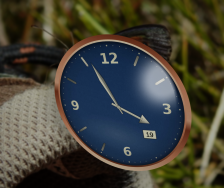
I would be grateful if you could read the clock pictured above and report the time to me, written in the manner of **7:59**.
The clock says **3:56**
